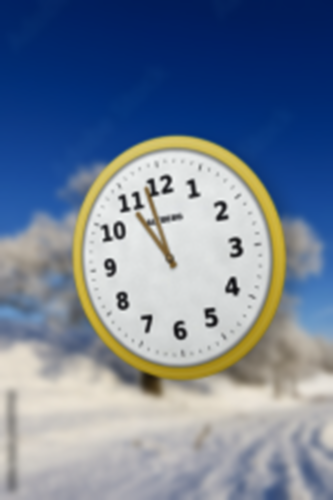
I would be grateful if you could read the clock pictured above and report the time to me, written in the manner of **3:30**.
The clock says **10:58**
